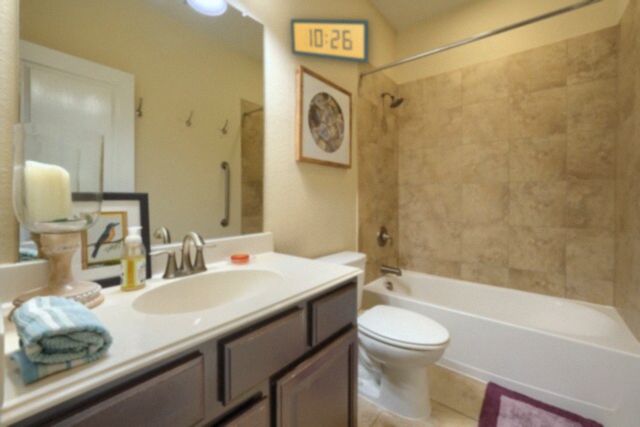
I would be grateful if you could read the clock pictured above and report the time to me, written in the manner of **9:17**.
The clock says **10:26**
